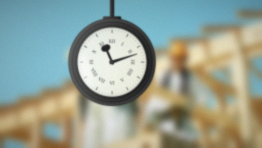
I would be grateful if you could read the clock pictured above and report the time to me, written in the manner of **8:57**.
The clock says **11:12**
